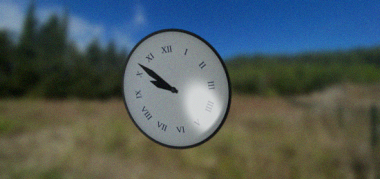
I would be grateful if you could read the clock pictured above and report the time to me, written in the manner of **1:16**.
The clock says **9:52**
